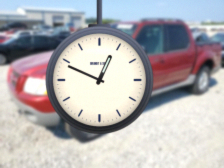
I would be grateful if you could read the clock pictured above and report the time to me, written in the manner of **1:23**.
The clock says **12:49**
